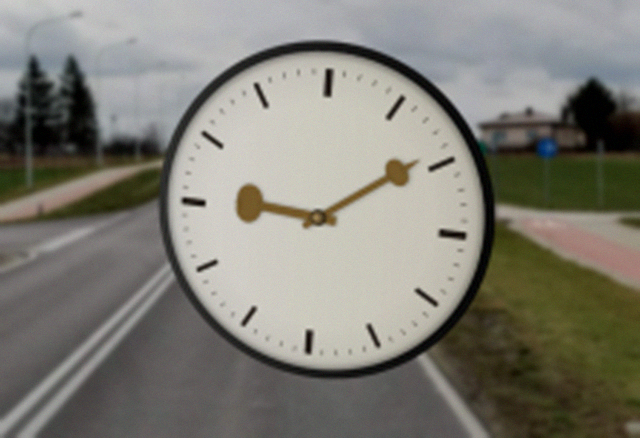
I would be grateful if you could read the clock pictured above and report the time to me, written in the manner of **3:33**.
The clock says **9:09**
